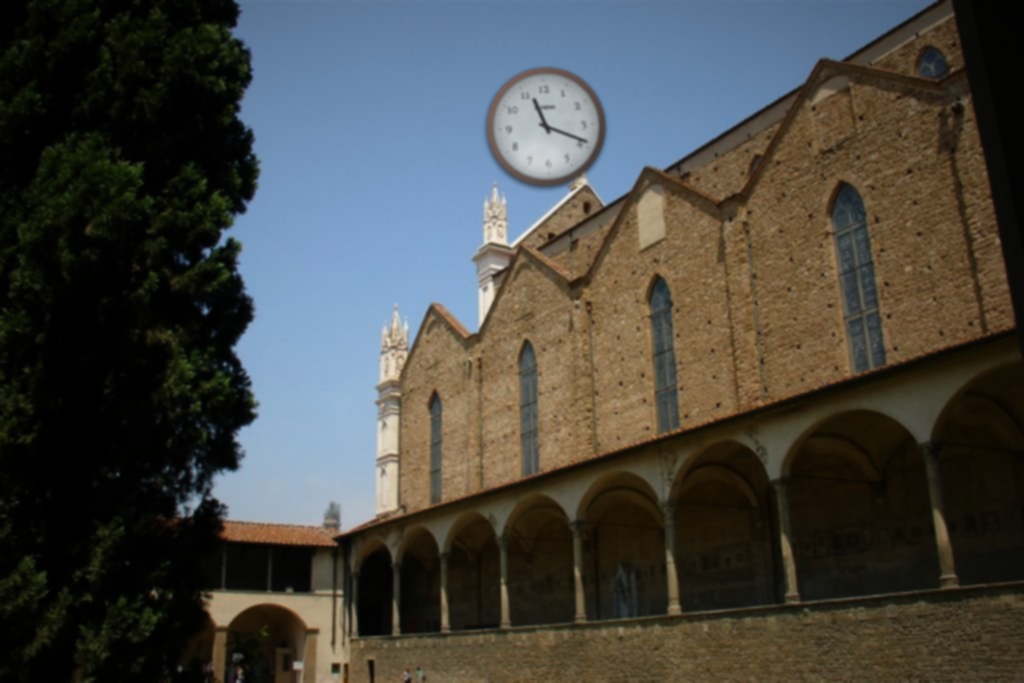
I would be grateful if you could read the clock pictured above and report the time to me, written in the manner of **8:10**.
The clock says **11:19**
